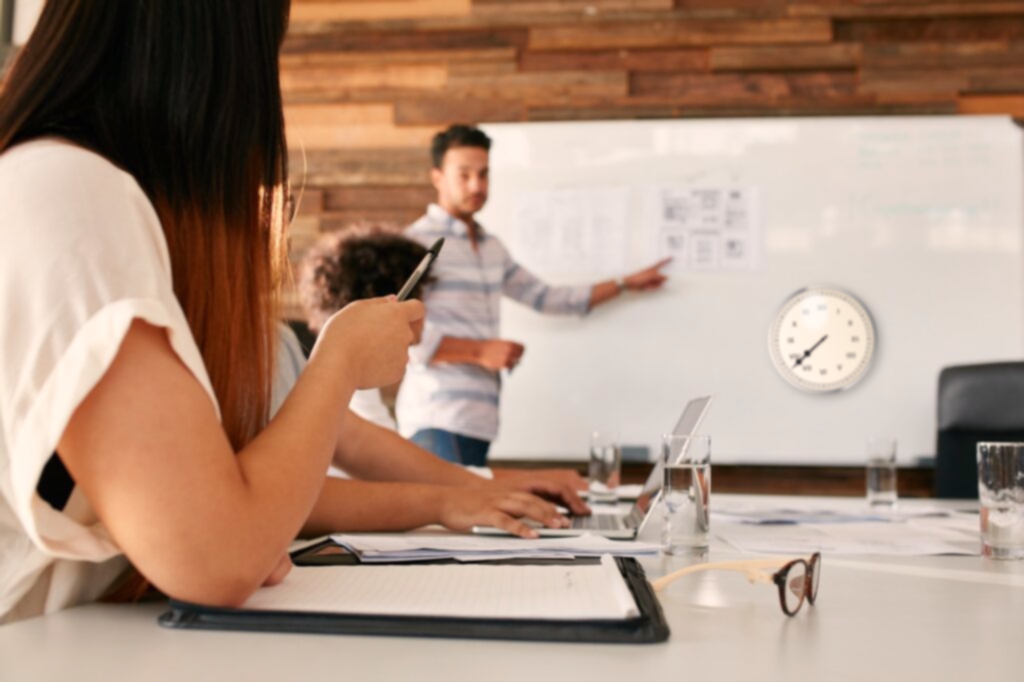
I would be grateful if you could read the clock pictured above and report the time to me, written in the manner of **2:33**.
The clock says **7:38**
